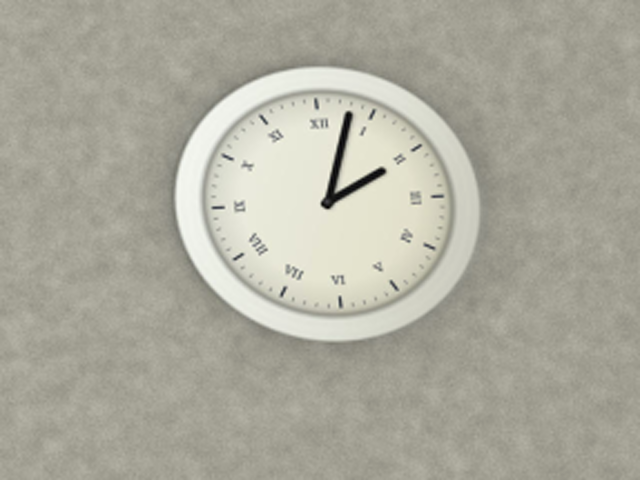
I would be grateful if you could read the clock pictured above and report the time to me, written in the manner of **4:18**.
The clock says **2:03**
